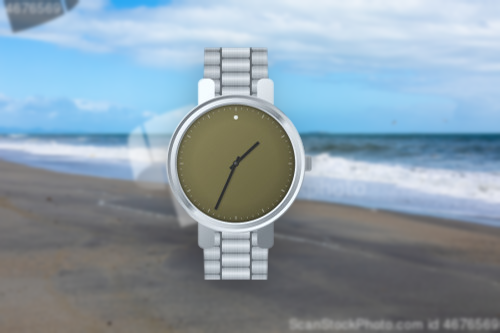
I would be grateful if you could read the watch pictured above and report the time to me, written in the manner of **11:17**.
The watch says **1:34**
